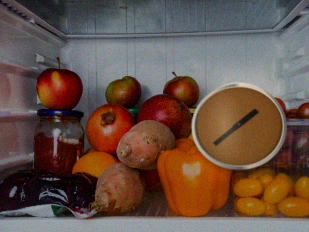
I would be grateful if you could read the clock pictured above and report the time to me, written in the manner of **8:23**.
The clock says **1:38**
